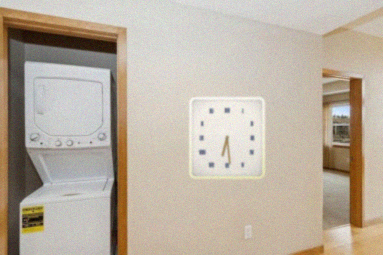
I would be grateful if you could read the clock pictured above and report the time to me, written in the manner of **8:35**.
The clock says **6:29**
